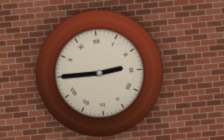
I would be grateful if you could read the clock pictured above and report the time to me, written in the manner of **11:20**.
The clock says **2:45**
